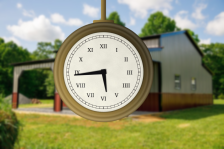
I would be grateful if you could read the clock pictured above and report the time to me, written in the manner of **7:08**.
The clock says **5:44**
